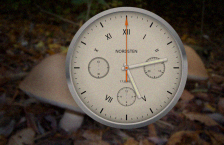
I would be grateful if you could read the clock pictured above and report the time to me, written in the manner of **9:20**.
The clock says **5:13**
